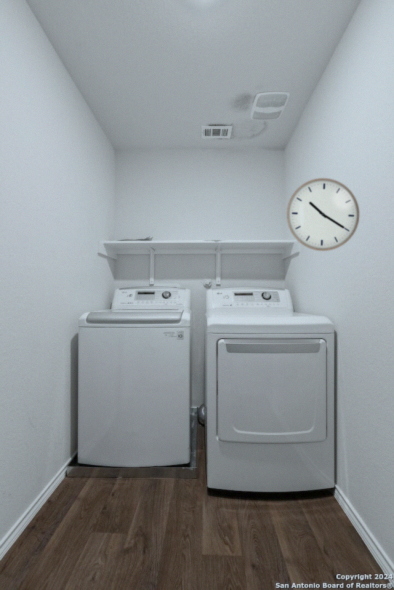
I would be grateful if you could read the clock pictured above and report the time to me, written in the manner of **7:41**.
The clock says **10:20**
